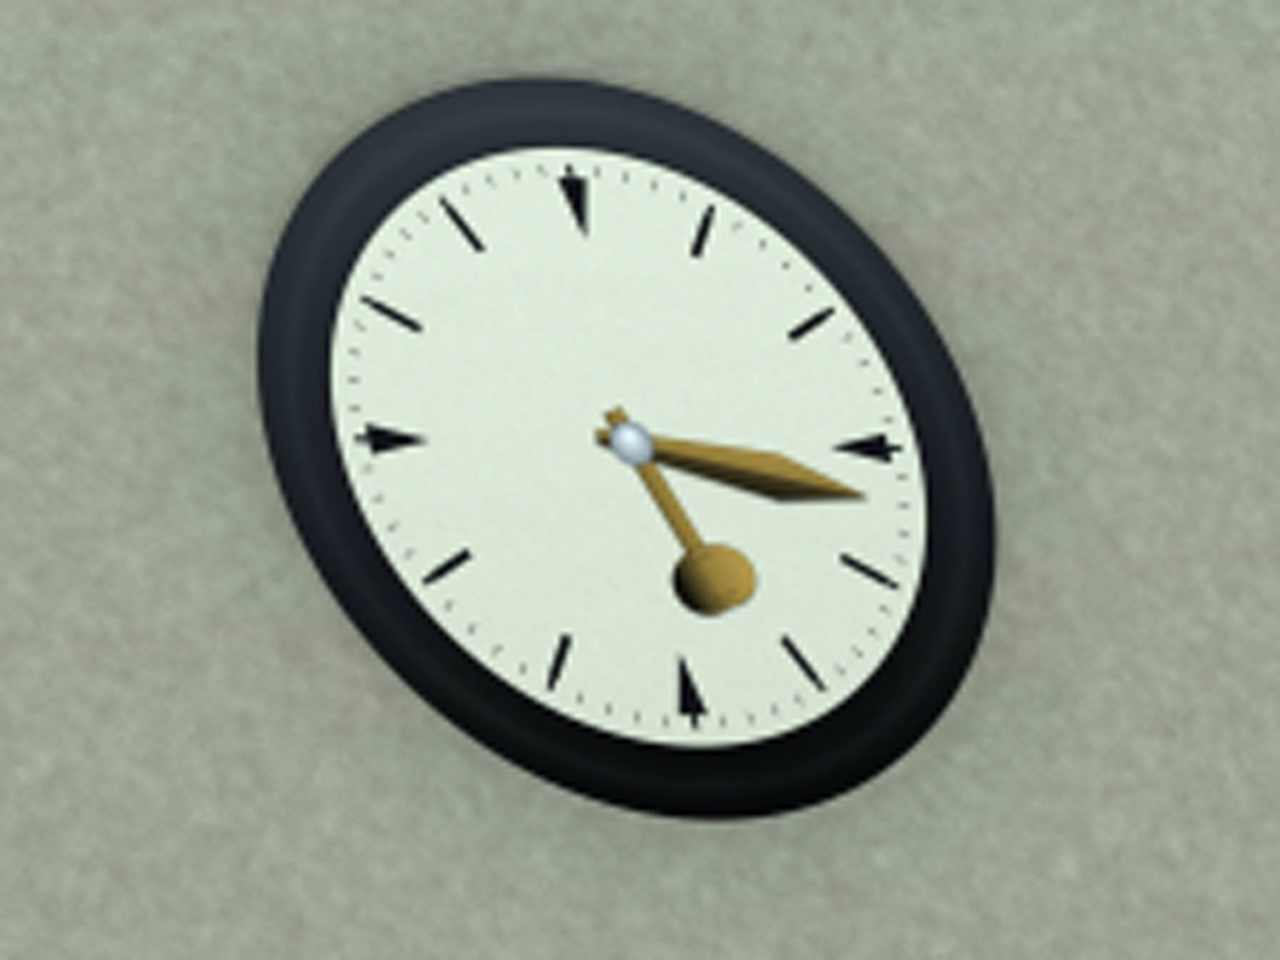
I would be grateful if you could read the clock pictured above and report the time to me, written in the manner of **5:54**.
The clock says **5:17**
